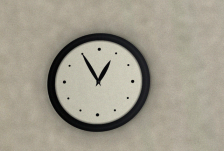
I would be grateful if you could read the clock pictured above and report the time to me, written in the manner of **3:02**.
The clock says **12:55**
